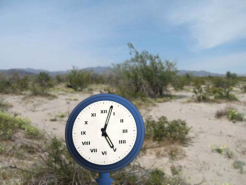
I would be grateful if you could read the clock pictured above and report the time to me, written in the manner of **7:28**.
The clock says **5:03**
